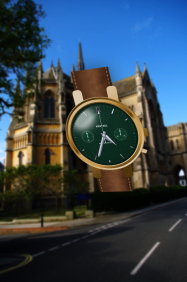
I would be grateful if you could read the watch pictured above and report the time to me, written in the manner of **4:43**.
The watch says **4:34**
